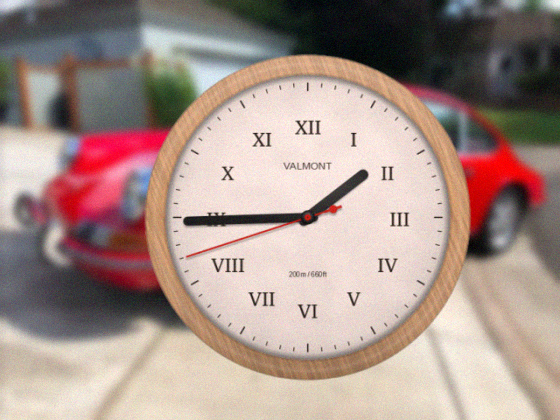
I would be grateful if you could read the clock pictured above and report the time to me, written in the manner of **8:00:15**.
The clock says **1:44:42**
